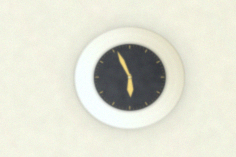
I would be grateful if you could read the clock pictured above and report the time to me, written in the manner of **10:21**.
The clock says **5:56**
